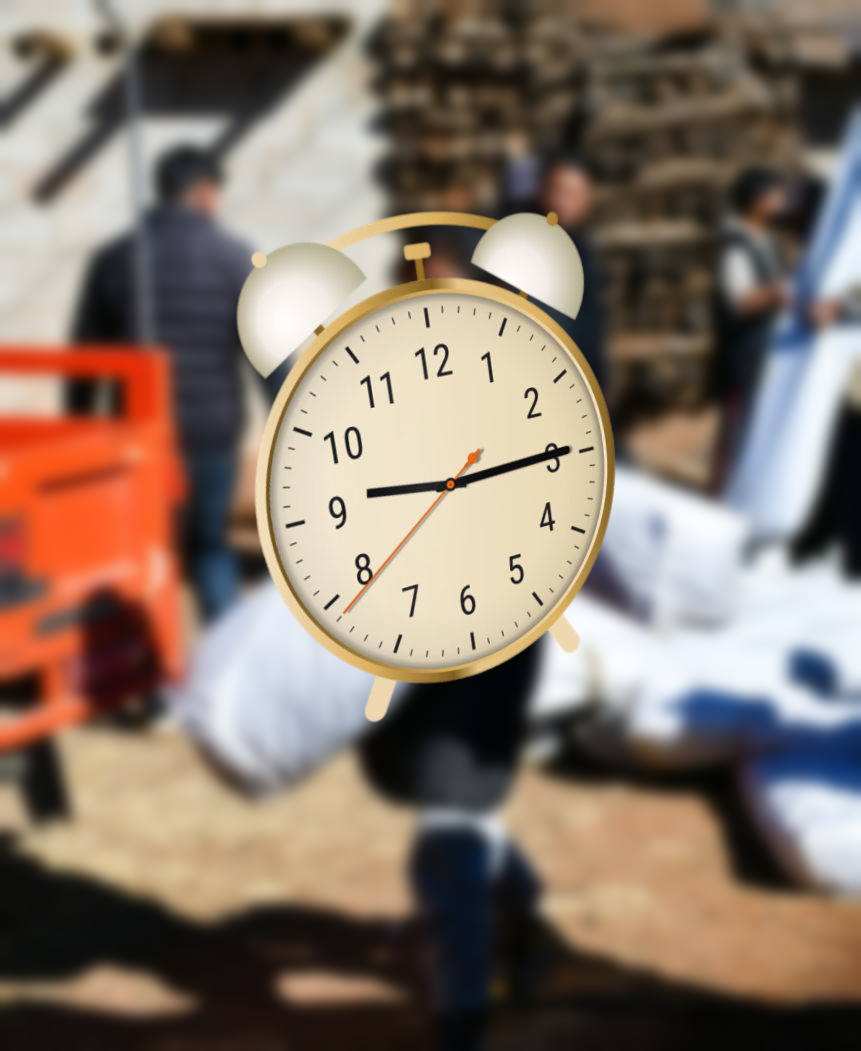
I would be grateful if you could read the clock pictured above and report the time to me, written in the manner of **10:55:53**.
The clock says **9:14:39**
